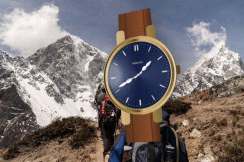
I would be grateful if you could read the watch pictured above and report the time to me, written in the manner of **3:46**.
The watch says **1:41**
